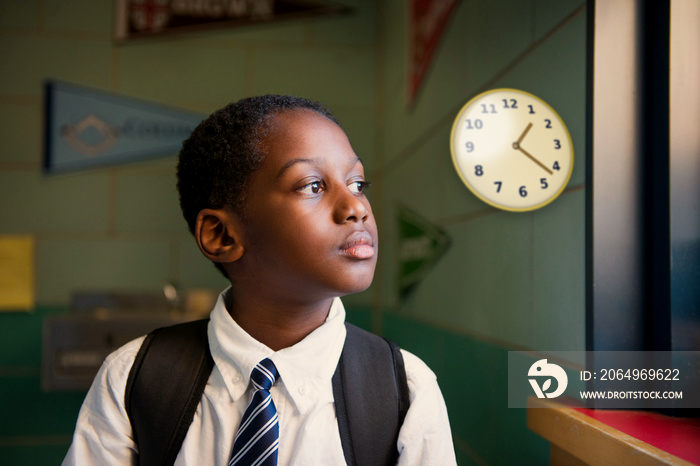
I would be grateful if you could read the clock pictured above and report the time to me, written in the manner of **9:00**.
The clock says **1:22**
